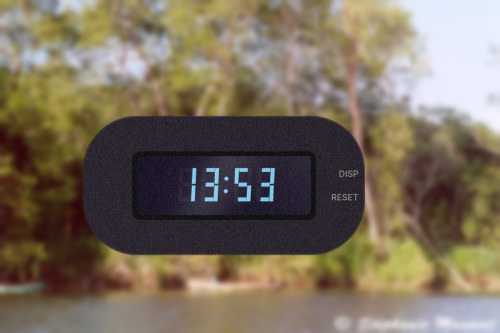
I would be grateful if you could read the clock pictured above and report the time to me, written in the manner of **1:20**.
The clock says **13:53**
